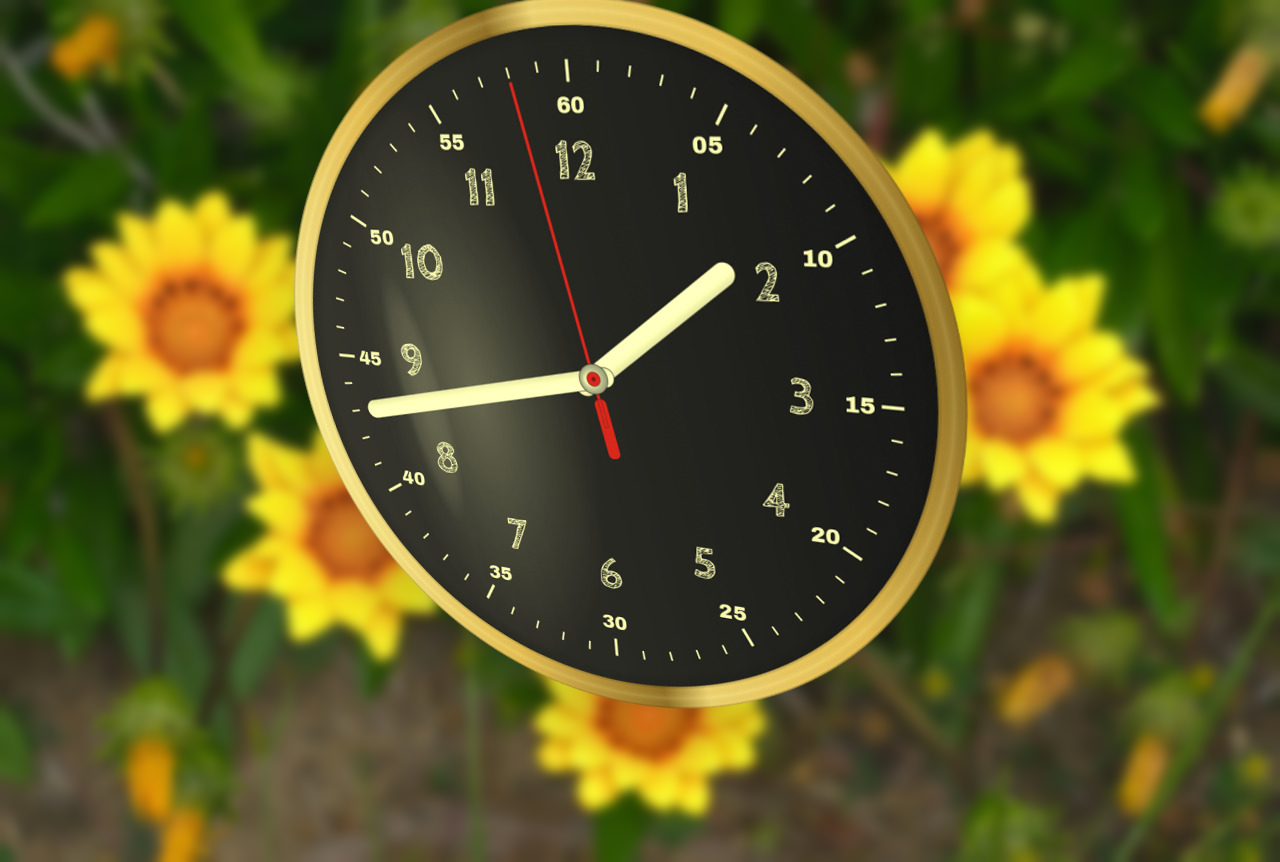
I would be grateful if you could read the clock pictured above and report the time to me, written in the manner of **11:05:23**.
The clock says **1:42:58**
